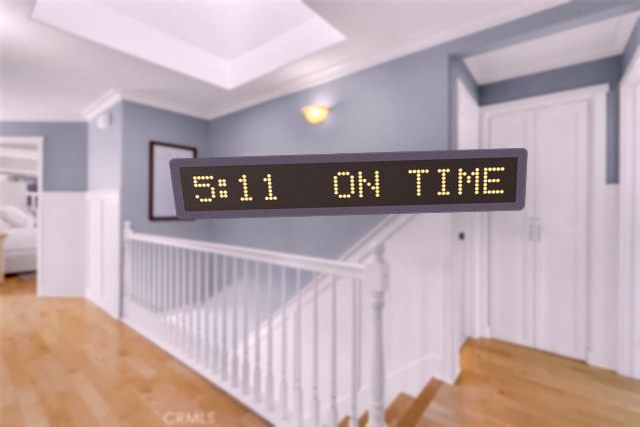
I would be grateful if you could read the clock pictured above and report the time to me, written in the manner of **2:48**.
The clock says **5:11**
